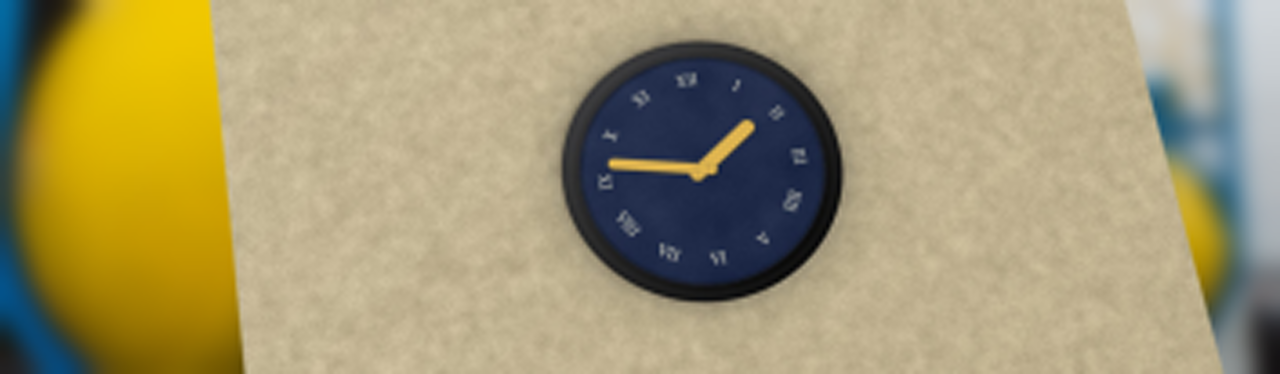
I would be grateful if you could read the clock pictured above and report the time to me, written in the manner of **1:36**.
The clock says **1:47**
